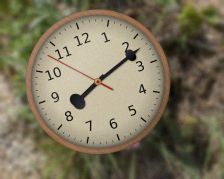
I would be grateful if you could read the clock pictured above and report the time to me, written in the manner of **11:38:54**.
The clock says **8:11:53**
